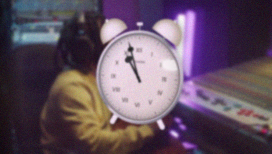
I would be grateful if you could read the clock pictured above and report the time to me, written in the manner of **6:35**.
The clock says **10:57**
